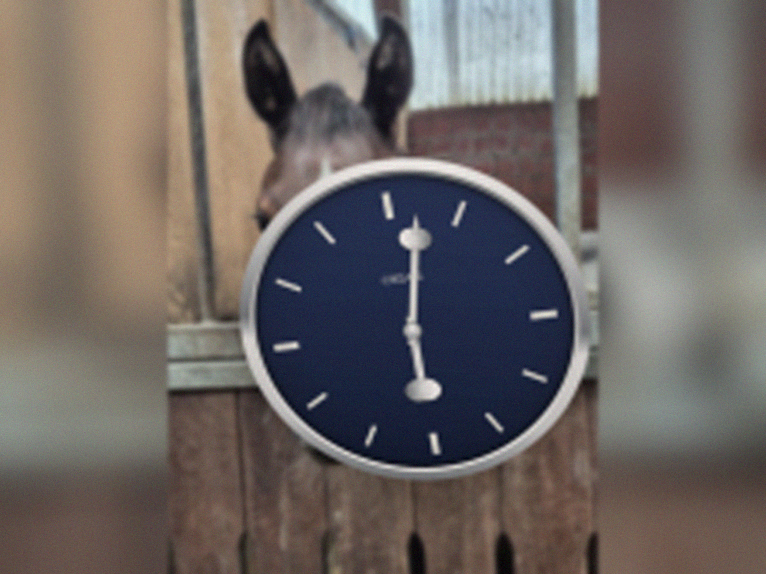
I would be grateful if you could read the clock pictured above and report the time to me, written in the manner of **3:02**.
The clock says **6:02**
